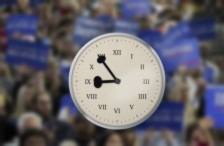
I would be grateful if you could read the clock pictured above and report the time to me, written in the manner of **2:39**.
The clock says **8:54**
